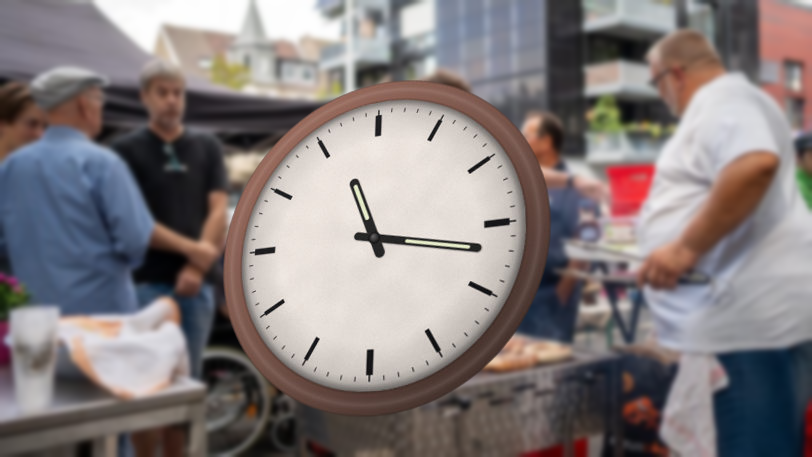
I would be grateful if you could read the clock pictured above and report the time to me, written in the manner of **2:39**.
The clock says **11:17**
